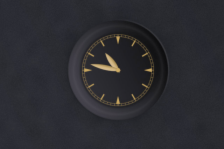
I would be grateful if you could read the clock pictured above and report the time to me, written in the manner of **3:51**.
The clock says **10:47**
